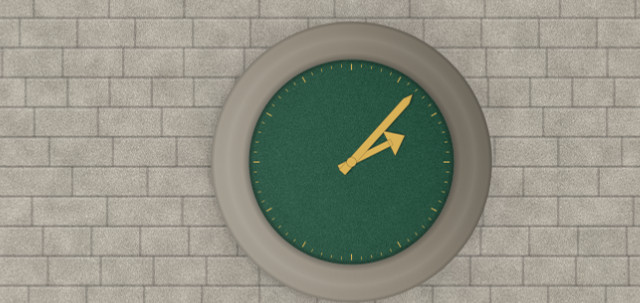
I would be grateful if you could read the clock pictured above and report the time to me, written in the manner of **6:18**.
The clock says **2:07**
